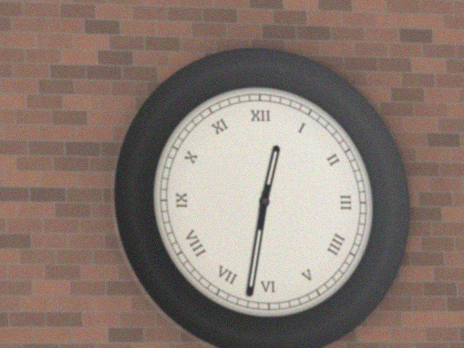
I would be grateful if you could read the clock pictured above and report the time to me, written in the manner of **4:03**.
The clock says **12:32**
